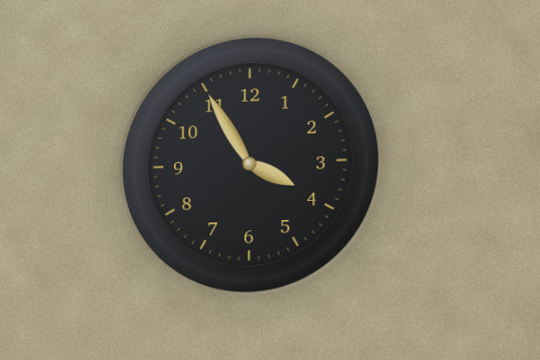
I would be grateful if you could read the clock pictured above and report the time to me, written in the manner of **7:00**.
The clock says **3:55**
